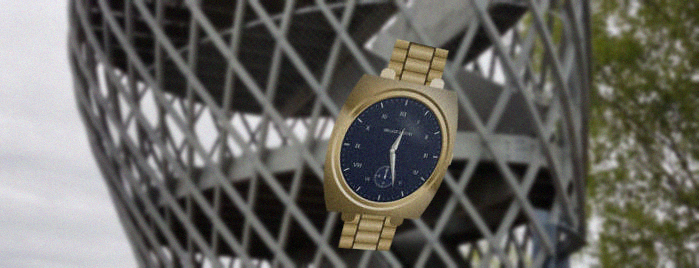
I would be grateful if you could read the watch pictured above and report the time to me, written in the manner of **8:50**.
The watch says **12:27**
